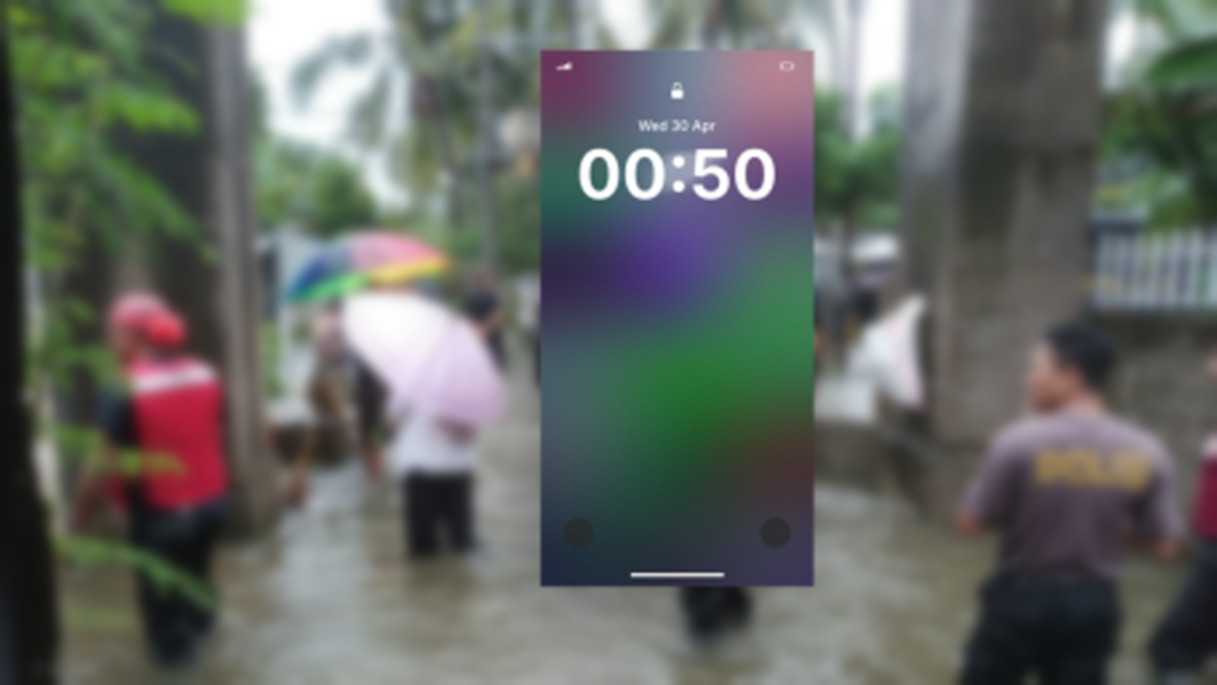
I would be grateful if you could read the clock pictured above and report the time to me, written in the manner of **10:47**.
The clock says **0:50**
